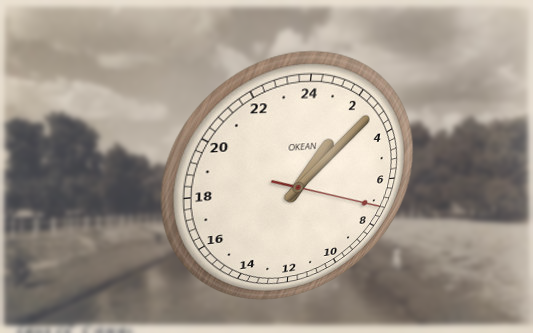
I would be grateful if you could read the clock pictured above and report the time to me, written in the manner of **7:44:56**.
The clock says **2:07:18**
